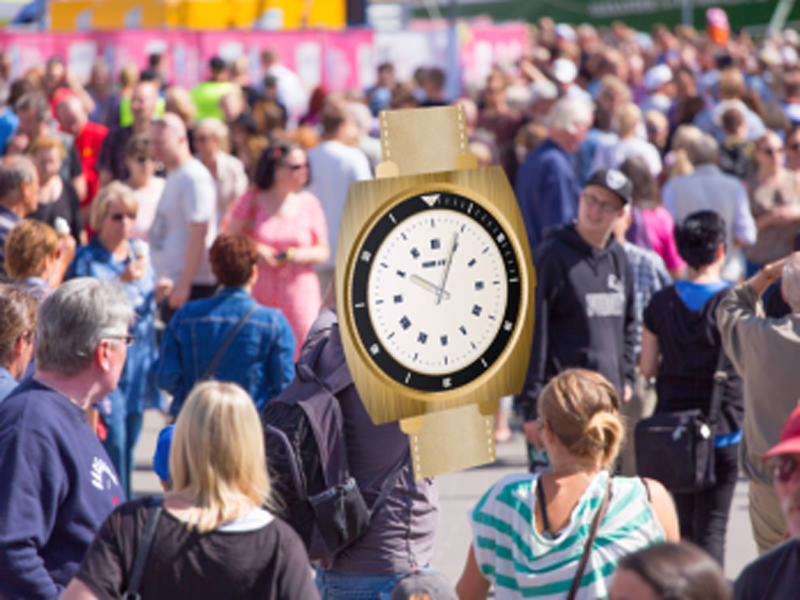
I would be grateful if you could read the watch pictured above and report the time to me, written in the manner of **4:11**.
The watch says **10:04**
